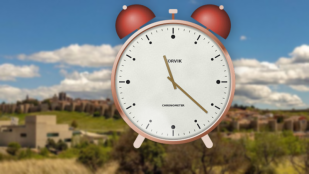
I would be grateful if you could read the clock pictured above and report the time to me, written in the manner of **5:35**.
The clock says **11:22**
